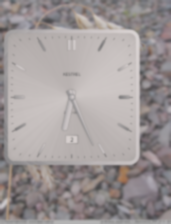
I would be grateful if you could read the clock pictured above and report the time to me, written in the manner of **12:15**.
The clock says **6:26**
